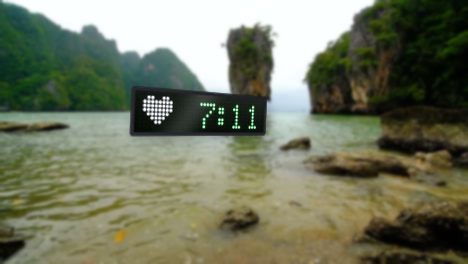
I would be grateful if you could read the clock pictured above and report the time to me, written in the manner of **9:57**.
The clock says **7:11**
